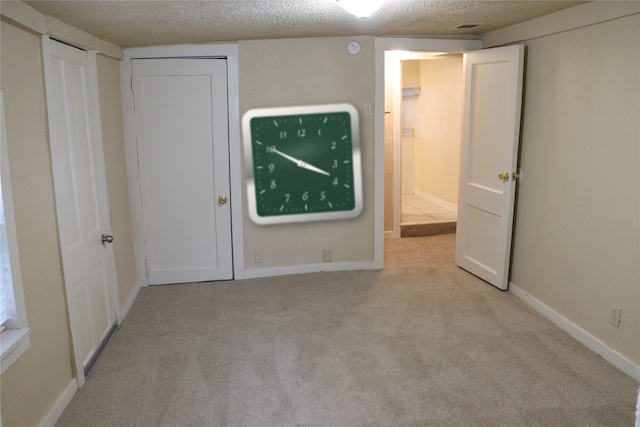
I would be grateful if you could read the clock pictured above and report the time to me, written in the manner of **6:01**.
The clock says **3:50**
